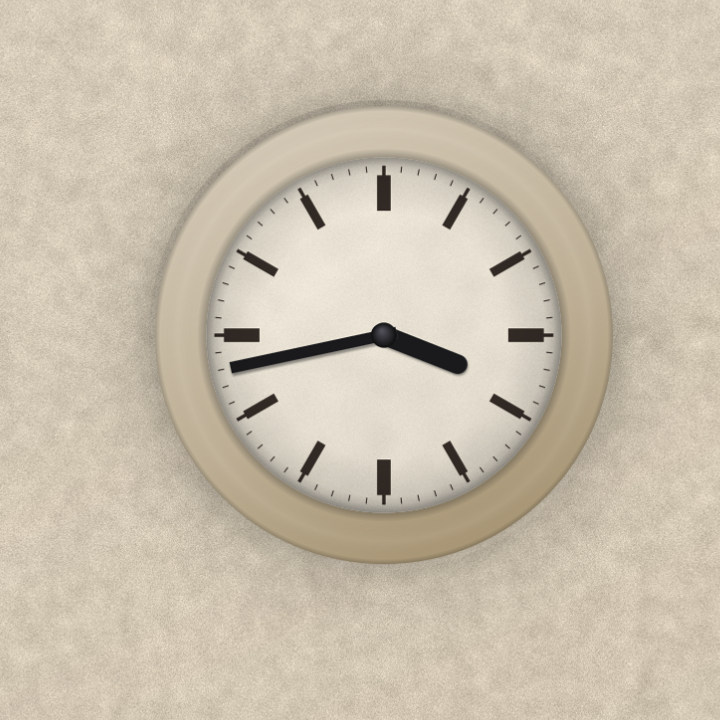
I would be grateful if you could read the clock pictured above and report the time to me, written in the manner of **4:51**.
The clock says **3:43**
